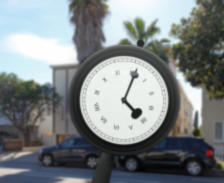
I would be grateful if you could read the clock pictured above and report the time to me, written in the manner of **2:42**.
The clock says **4:01**
